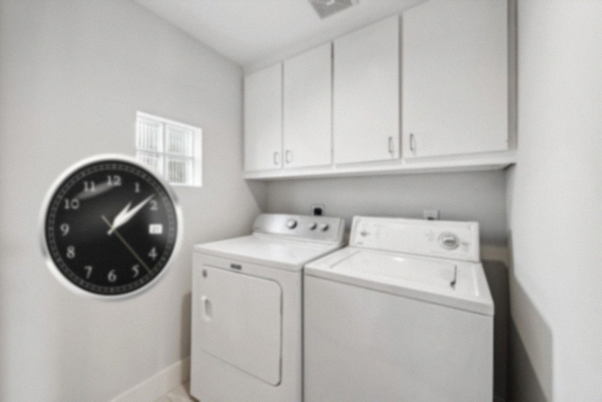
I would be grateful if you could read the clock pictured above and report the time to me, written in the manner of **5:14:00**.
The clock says **1:08:23**
